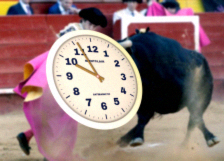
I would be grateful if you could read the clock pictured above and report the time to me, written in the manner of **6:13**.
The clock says **9:56**
